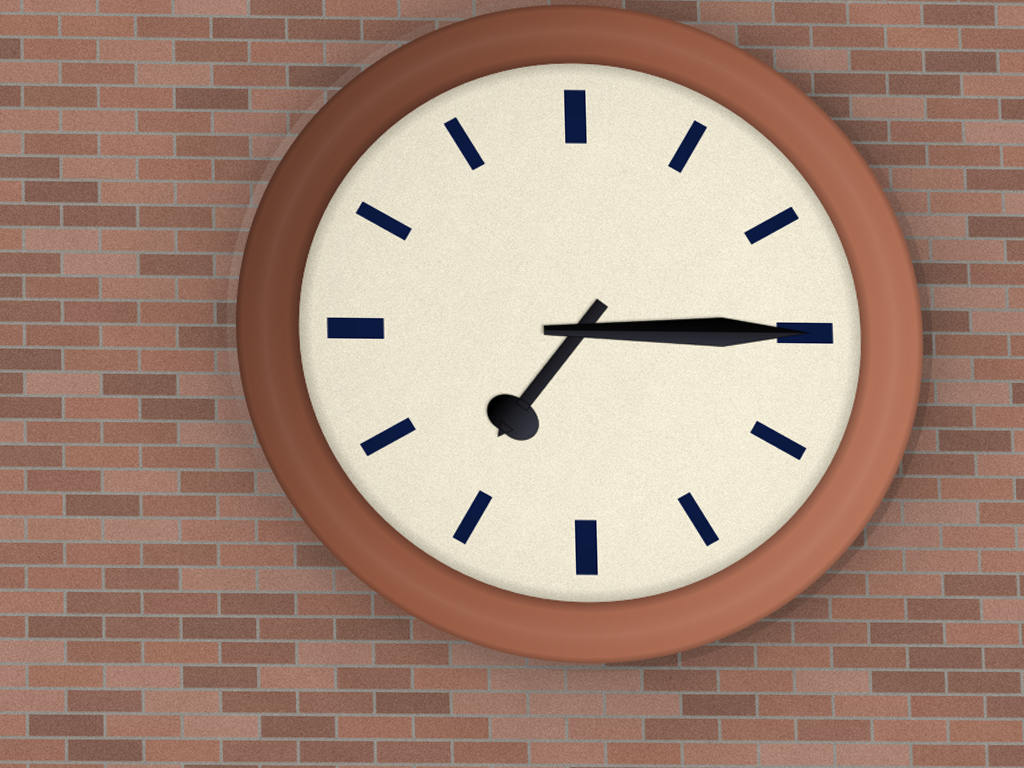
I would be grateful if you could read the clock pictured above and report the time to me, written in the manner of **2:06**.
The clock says **7:15**
